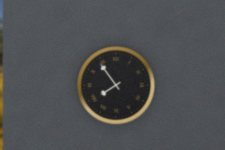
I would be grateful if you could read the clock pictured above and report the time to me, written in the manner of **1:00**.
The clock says **7:54**
